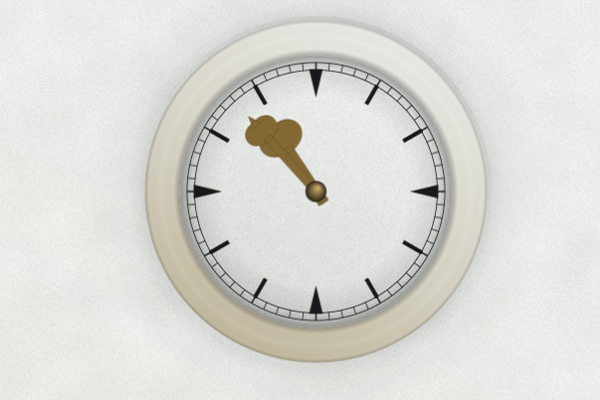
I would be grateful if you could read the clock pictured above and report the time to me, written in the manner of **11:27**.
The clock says **10:53**
